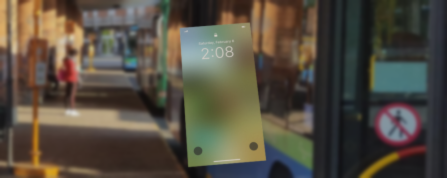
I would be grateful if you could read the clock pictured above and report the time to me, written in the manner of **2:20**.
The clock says **2:08**
